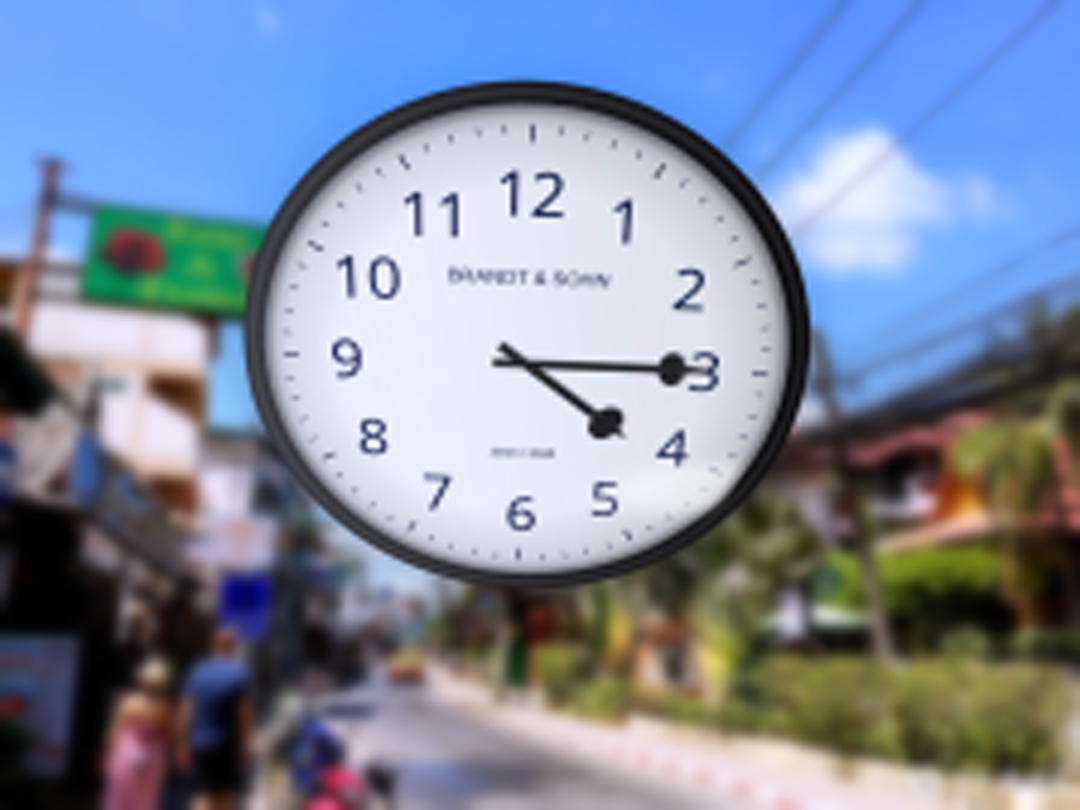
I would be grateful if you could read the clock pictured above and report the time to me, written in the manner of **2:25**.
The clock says **4:15**
